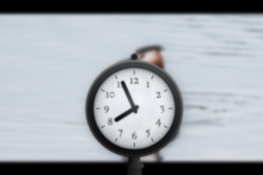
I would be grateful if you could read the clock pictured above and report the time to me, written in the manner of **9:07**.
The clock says **7:56**
